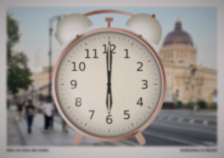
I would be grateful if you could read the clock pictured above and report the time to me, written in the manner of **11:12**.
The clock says **6:00**
